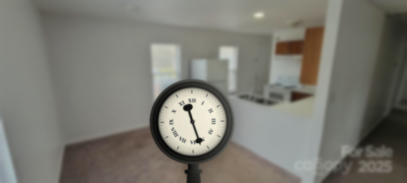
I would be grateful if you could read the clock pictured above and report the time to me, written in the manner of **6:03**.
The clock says **11:27**
